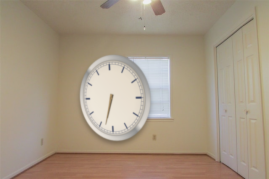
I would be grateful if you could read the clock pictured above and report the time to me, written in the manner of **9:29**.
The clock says **6:33**
